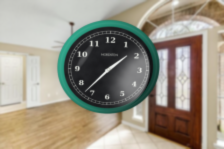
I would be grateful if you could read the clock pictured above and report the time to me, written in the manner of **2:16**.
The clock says **1:37**
